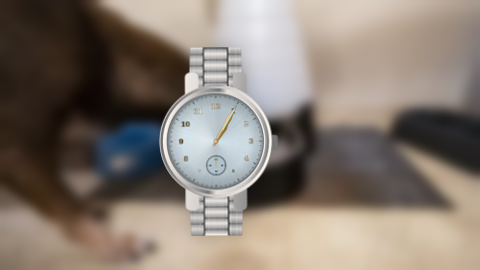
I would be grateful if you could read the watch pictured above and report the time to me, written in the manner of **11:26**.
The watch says **1:05**
